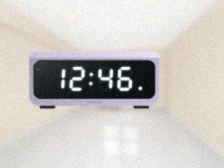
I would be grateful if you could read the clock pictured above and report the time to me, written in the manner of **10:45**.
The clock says **12:46**
